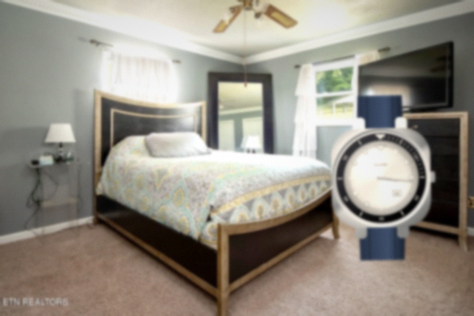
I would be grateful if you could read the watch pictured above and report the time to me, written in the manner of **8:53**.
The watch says **3:16**
